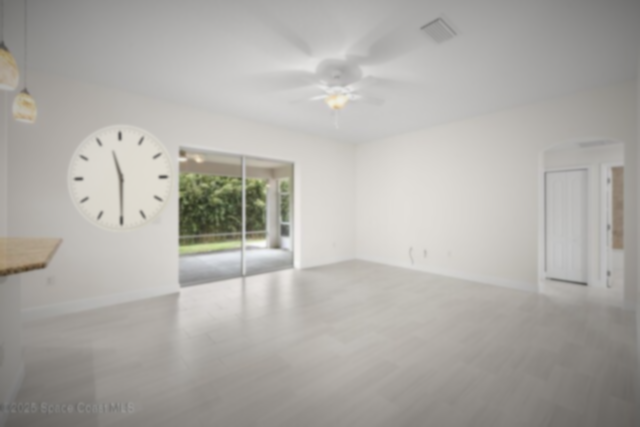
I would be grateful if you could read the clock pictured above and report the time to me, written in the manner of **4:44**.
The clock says **11:30**
